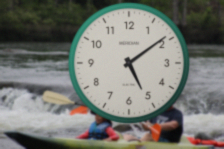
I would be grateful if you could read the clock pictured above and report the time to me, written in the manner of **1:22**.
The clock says **5:09**
